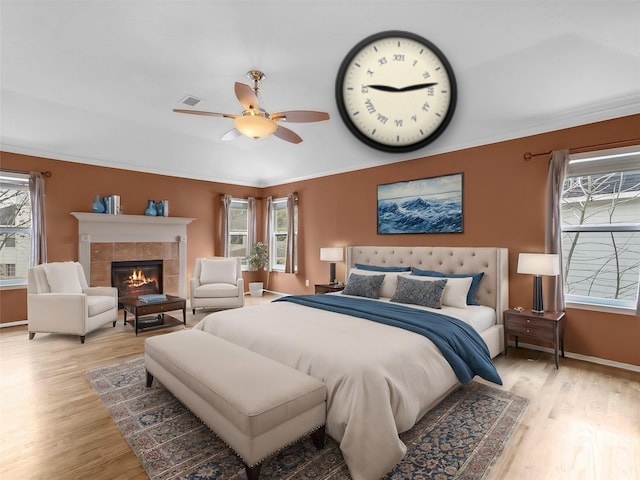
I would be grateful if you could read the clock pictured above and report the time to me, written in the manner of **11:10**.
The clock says **9:13**
